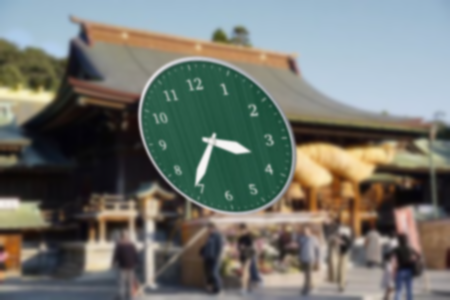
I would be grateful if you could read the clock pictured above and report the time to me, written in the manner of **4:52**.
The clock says **3:36**
